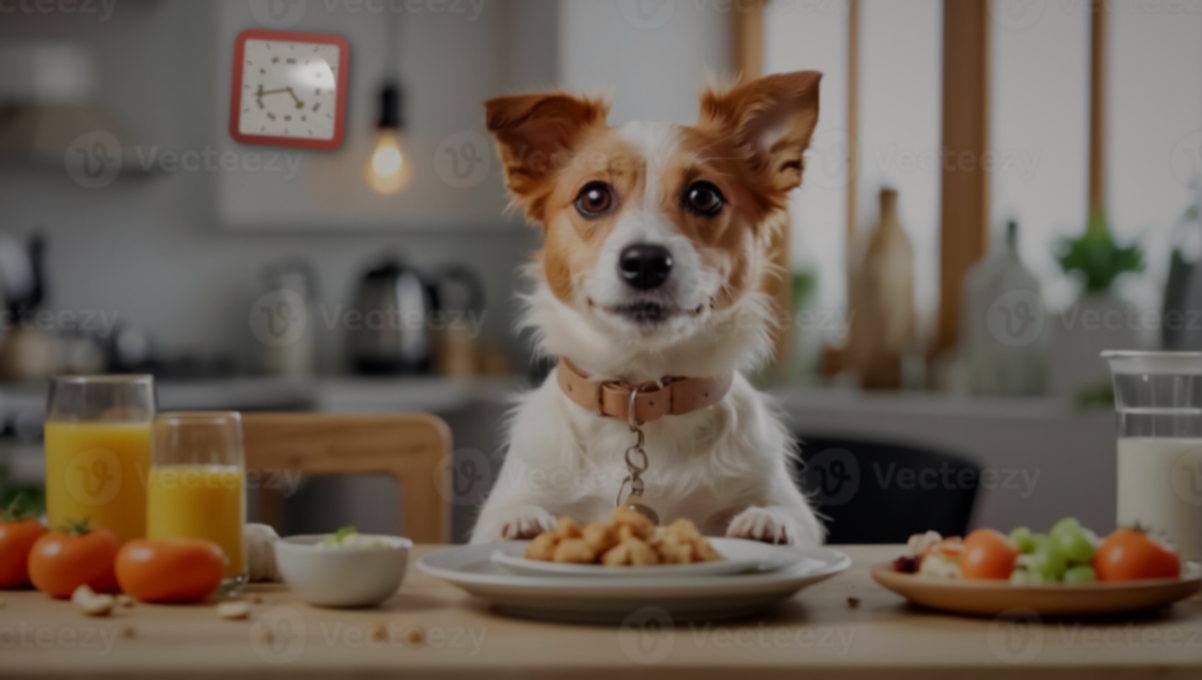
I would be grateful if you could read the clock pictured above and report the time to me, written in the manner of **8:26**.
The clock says **4:43**
